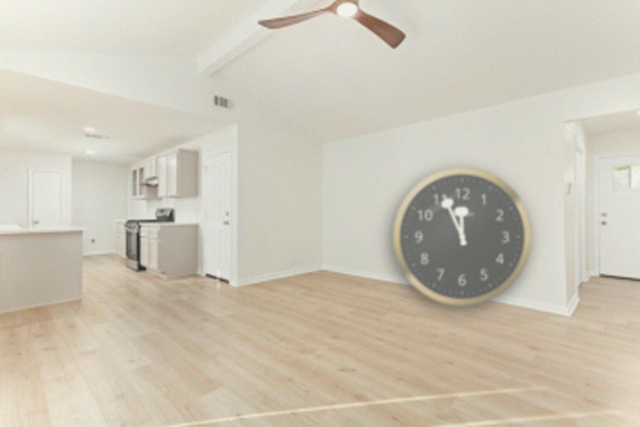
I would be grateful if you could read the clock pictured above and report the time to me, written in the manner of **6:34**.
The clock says **11:56**
